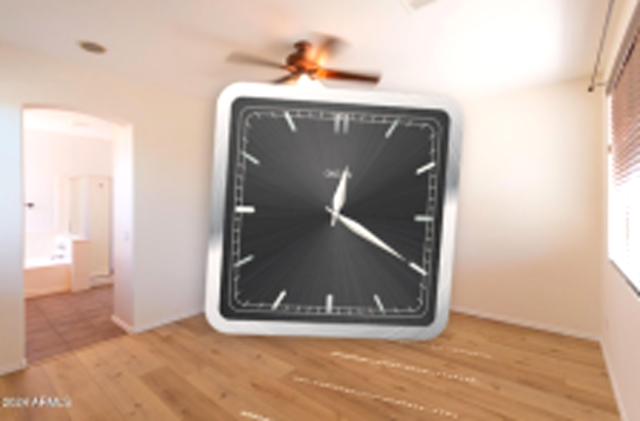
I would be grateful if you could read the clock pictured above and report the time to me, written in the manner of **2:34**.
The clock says **12:20**
